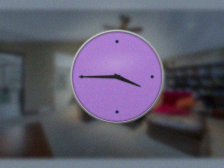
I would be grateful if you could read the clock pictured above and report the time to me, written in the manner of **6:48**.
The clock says **3:45**
